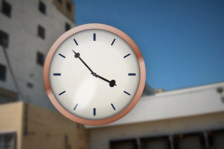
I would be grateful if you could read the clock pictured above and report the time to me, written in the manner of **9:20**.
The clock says **3:53**
